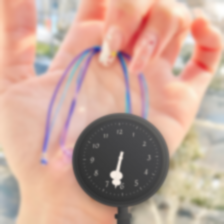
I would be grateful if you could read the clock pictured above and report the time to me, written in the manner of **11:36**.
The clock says **6:32**
